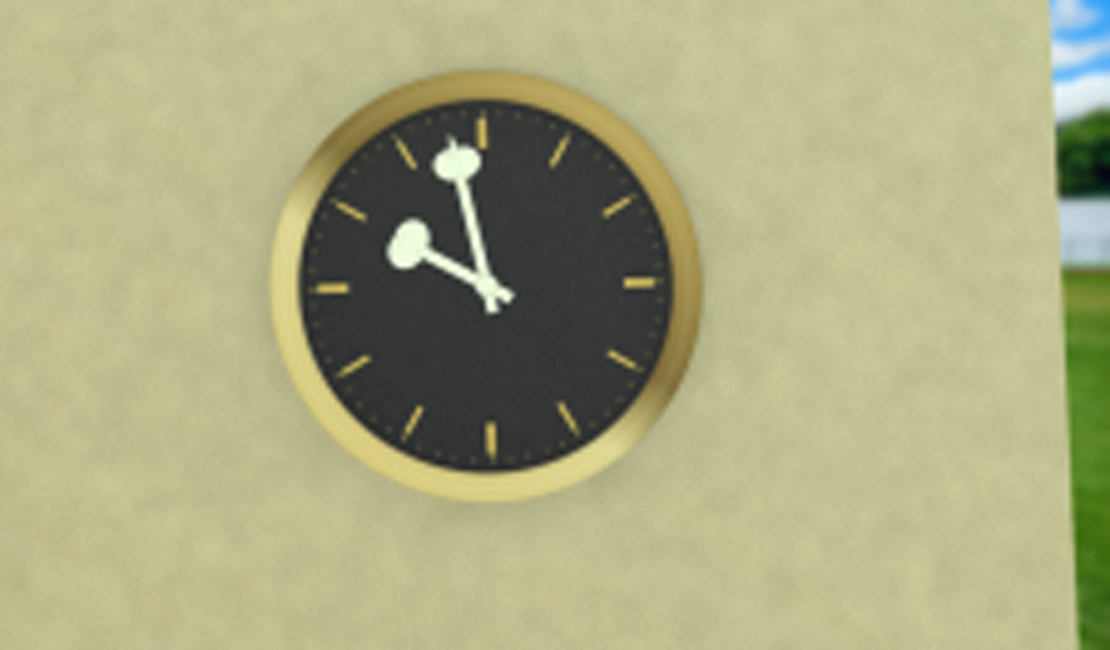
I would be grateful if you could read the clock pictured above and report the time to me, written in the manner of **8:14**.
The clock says **9:58**
